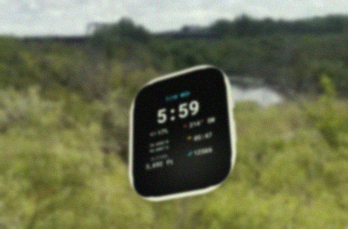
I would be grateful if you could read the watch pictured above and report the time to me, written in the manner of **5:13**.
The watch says **5:59**
